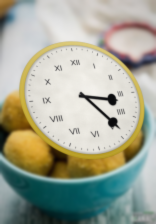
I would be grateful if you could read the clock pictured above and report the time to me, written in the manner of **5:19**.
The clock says **3:24**
